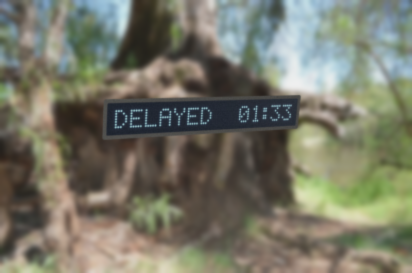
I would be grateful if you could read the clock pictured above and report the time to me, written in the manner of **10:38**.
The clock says **1:33**
